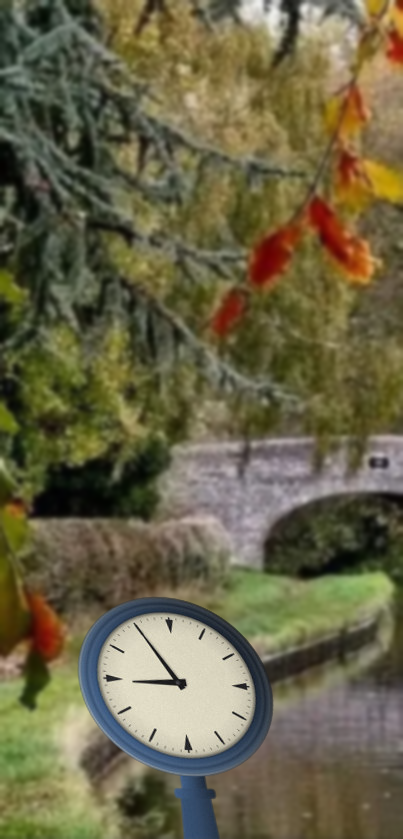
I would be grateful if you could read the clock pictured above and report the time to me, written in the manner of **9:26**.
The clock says **8:55**
